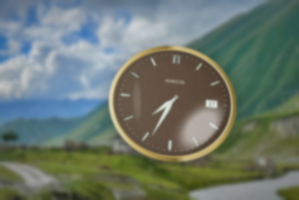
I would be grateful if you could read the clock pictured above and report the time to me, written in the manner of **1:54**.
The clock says **7:34**
